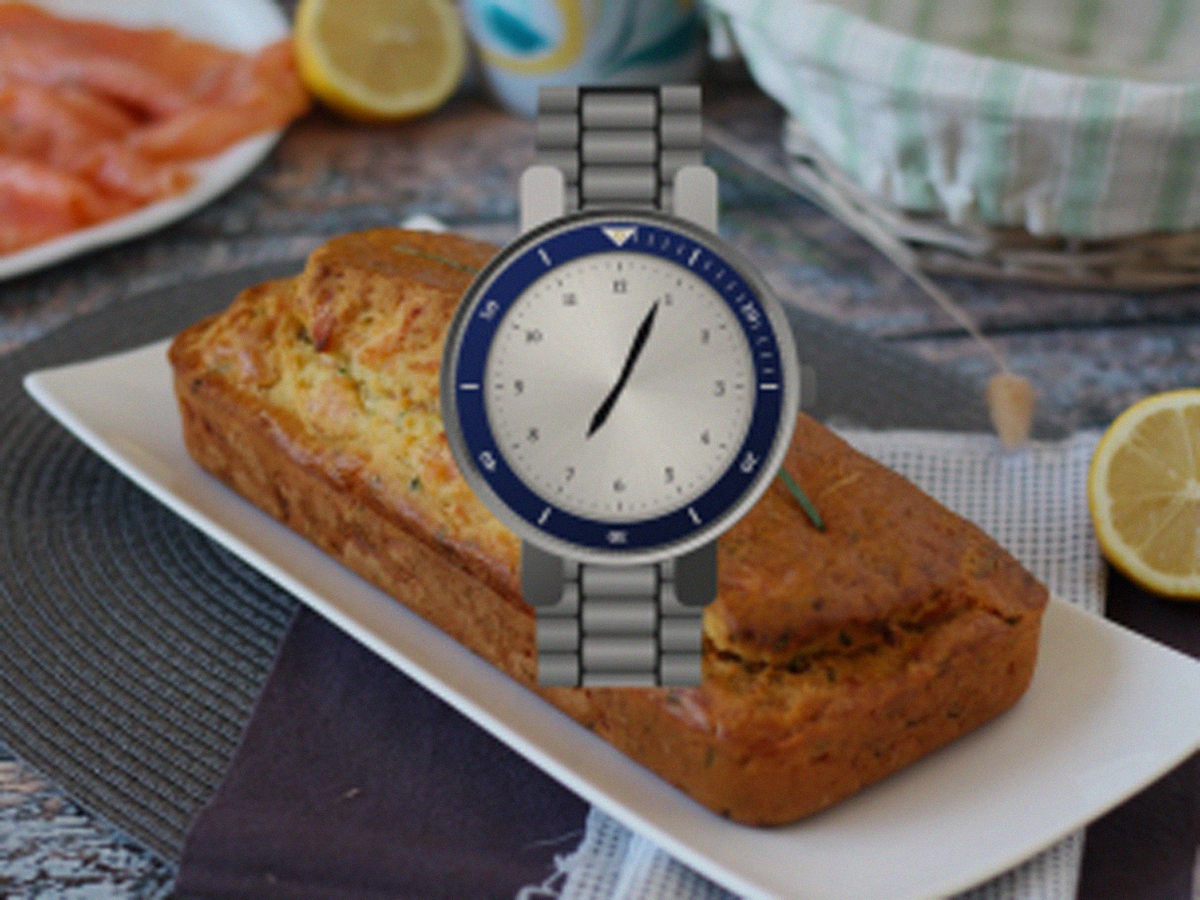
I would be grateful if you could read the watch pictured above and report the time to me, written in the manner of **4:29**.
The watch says **7:04**
